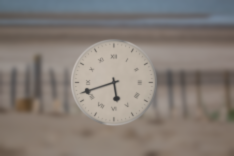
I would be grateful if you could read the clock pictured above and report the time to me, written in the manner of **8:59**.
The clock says **5:42**
